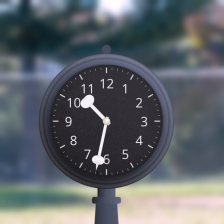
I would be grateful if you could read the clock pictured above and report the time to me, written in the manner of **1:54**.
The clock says **10:32**
